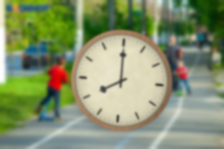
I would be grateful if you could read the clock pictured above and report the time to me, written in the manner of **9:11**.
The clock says **8:00**
